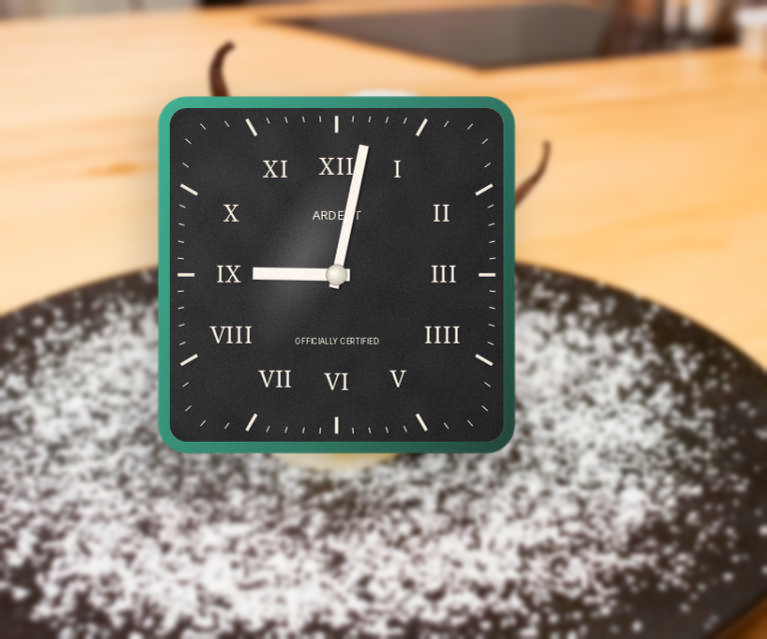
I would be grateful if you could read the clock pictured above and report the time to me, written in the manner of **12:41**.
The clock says **9:02**
